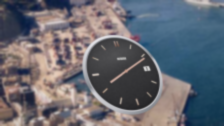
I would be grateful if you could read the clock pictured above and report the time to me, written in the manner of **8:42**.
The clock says **8:11**
